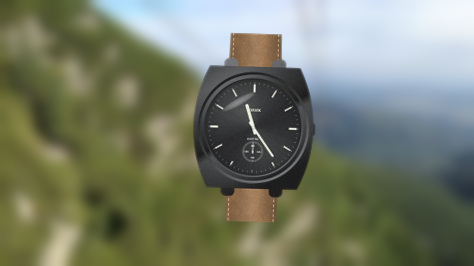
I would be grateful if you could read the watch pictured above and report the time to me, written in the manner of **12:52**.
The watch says **11:24**
